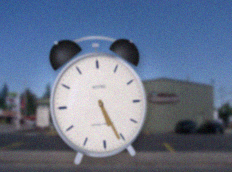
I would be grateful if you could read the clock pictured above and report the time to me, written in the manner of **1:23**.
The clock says **5:26**
